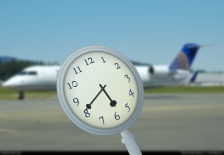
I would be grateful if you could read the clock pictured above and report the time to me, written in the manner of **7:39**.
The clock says **5:41**
